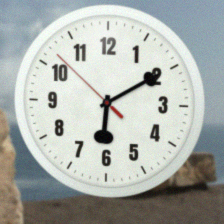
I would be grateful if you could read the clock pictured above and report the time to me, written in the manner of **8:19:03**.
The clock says **6:09:52**
